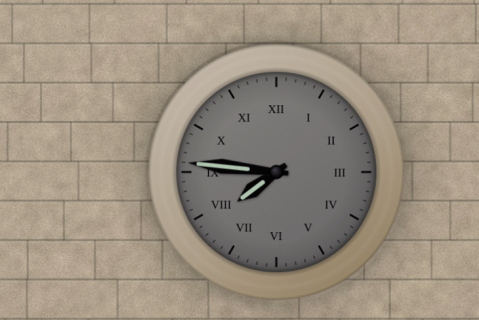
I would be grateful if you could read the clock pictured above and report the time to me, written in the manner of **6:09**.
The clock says **7:46**
